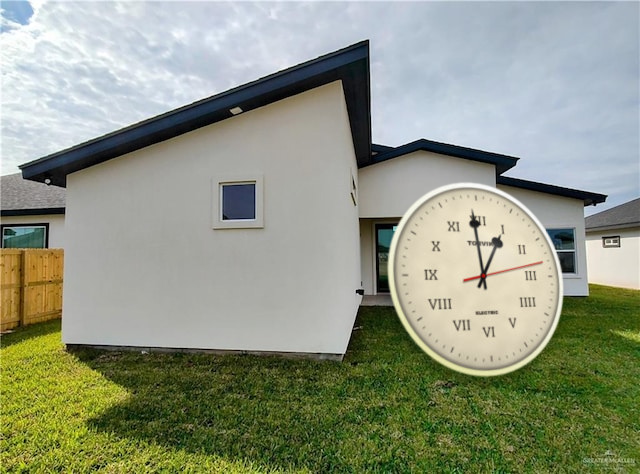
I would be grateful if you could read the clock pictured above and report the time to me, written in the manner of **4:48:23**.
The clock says **12:59:13**
